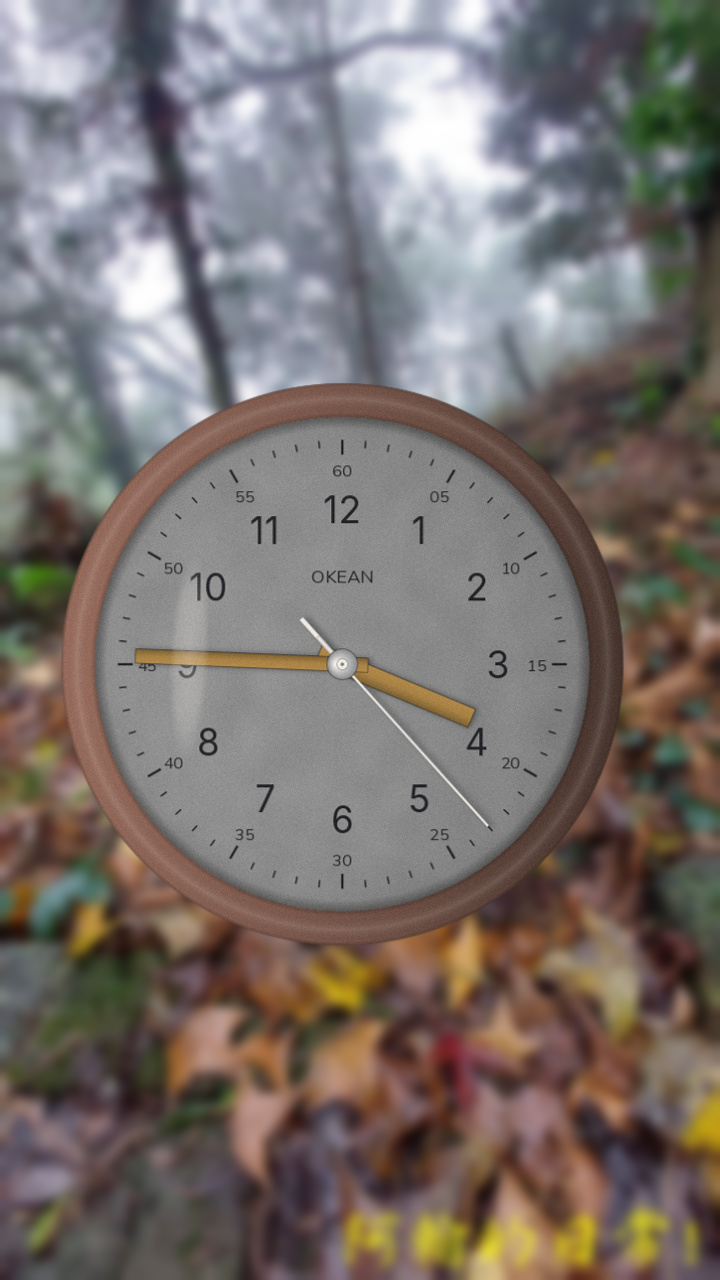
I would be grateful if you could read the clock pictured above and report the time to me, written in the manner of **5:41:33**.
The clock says **3:45:23**
